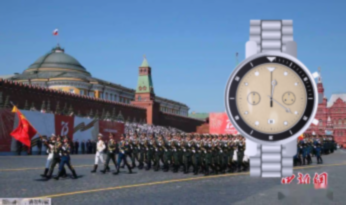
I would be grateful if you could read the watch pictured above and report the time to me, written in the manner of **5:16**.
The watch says **12:21**
